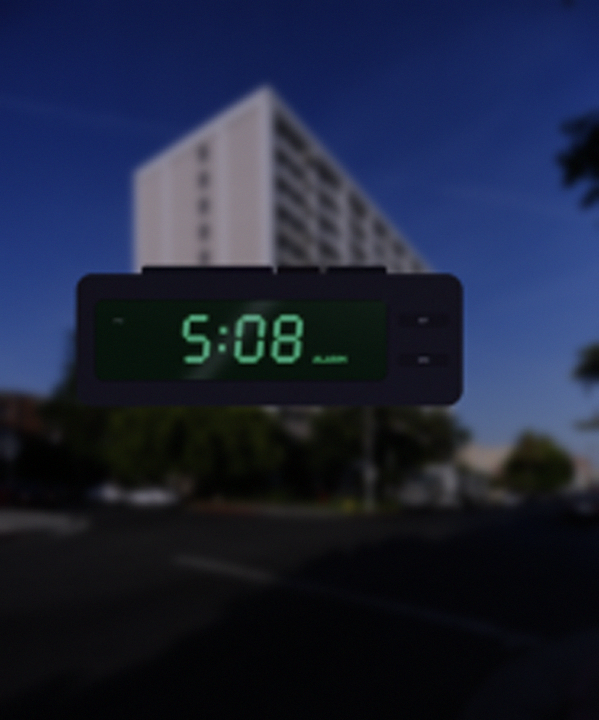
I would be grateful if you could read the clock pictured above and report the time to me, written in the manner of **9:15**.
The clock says **5:08**
